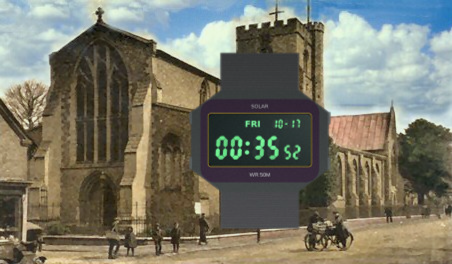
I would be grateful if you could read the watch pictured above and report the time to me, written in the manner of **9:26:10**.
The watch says **0:35:52**
